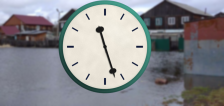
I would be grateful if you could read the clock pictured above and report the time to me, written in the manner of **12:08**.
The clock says **11:27**
